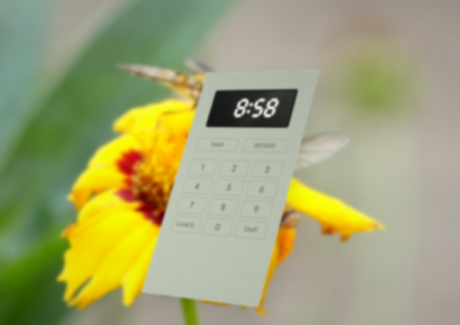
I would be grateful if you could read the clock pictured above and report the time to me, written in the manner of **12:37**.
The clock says **8:58**
